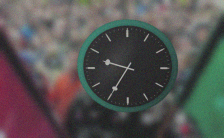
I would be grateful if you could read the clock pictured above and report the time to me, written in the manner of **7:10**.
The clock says **9:35**
